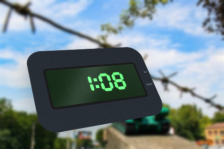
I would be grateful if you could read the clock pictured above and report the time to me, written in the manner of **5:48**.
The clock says **1:08**
